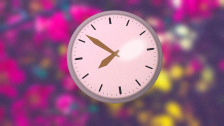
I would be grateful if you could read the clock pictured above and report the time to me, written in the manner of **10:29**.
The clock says **7:52**
